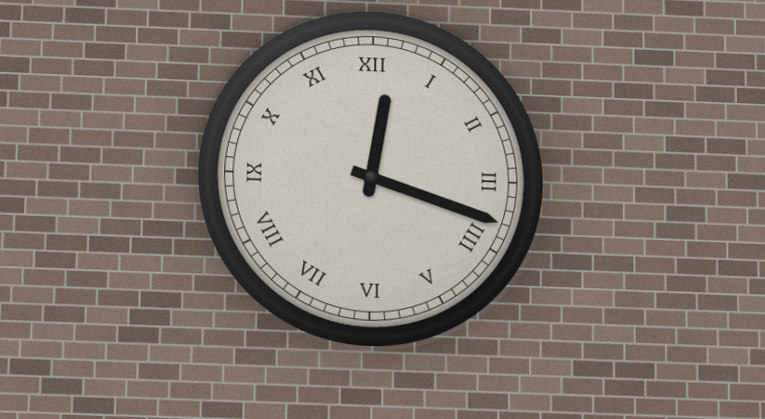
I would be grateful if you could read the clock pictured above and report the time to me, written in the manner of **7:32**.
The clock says **12:18**
